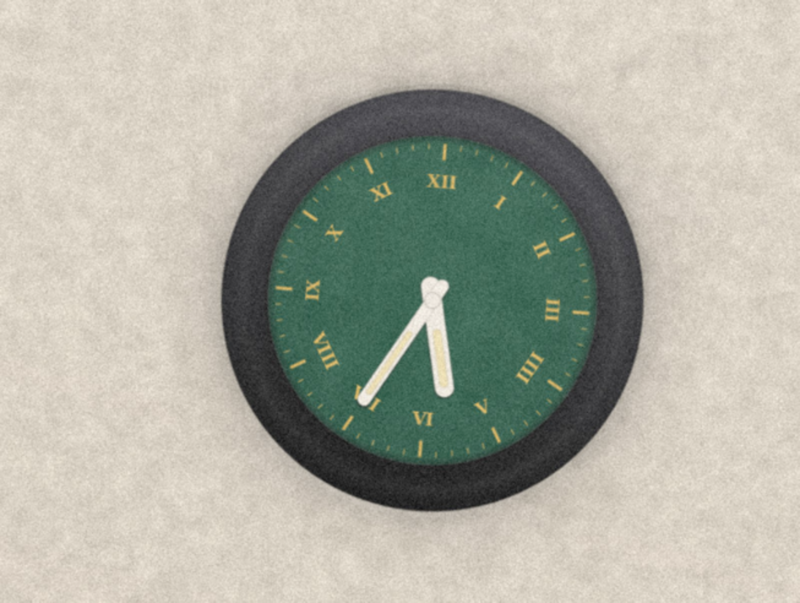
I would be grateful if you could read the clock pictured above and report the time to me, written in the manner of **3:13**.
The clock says **5:35**
